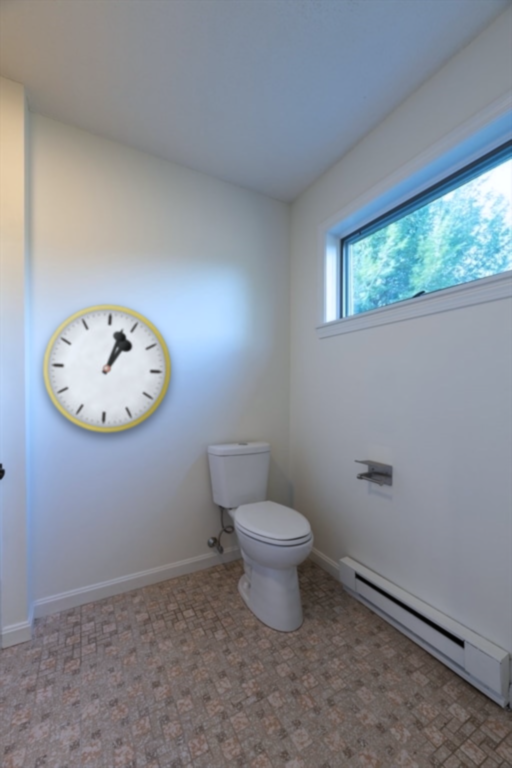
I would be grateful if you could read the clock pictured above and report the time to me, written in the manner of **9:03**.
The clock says **1:03**
